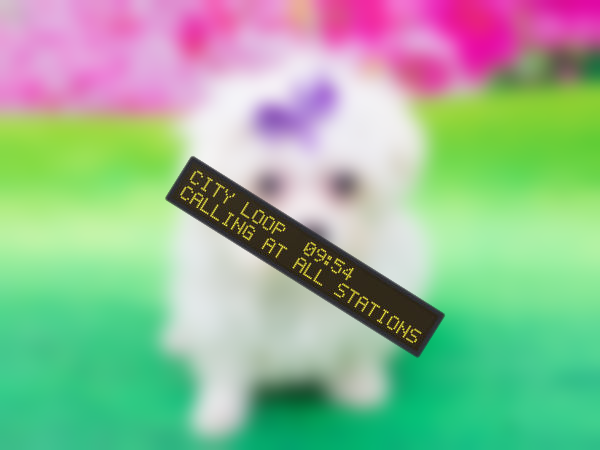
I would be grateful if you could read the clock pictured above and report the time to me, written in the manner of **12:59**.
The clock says **9:54**
